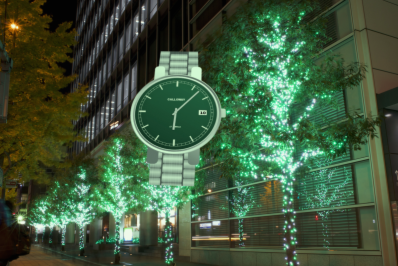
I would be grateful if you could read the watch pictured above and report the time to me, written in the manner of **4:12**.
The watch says **6:07**
